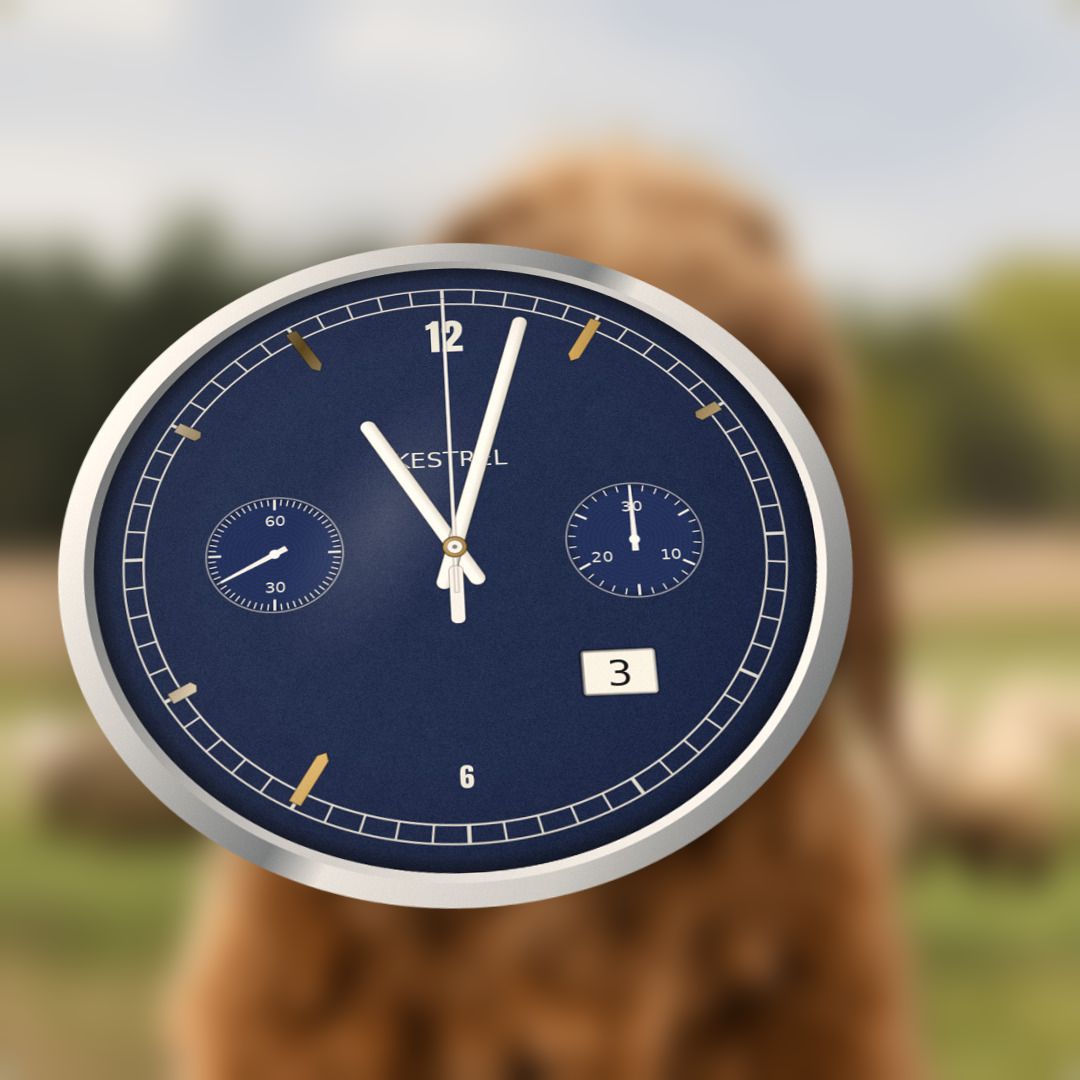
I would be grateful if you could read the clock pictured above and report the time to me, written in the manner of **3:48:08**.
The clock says **11:02:40**
